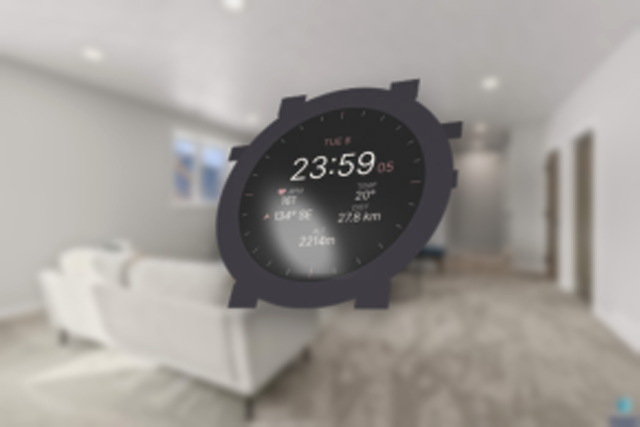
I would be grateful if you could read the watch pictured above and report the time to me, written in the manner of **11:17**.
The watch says **23:59**
